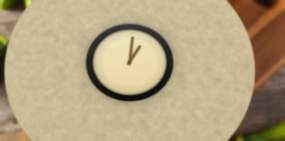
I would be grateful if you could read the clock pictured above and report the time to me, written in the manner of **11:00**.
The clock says **1:01**
